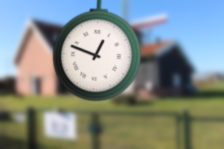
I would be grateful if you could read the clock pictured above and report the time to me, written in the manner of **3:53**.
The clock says **12:48**
